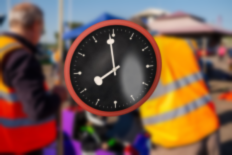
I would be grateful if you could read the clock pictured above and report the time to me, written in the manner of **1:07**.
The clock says **7:59**
